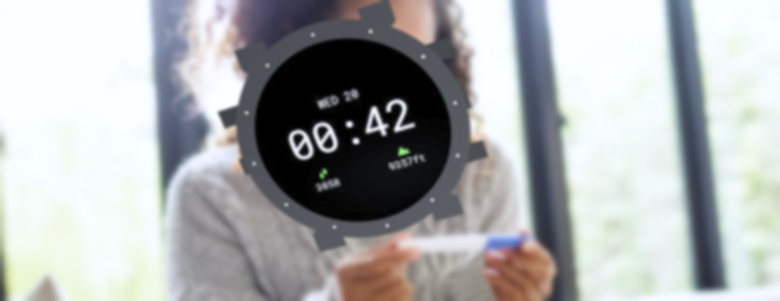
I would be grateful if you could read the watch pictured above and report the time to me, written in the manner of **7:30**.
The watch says **0:42**
